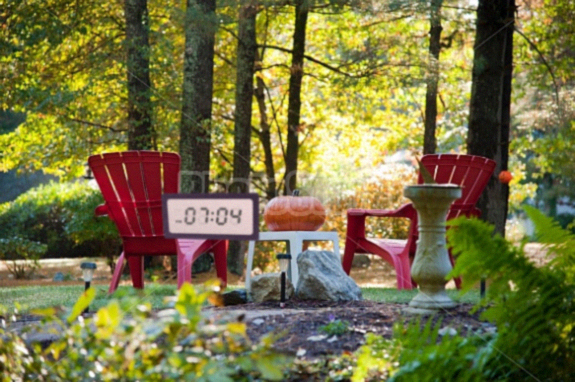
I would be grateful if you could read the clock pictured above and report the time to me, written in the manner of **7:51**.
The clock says **7:04**
